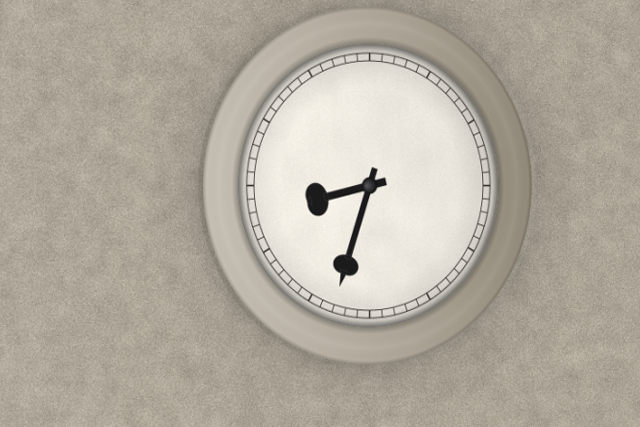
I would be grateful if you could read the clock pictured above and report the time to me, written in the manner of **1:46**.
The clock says **8:33**
